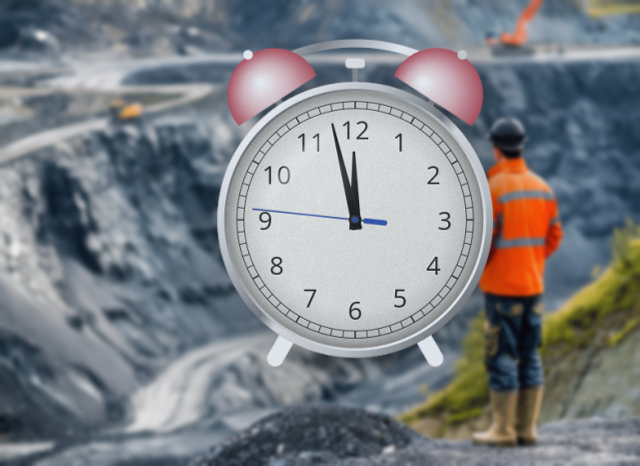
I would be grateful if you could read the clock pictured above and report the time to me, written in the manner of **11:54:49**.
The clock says **11:57:46**
